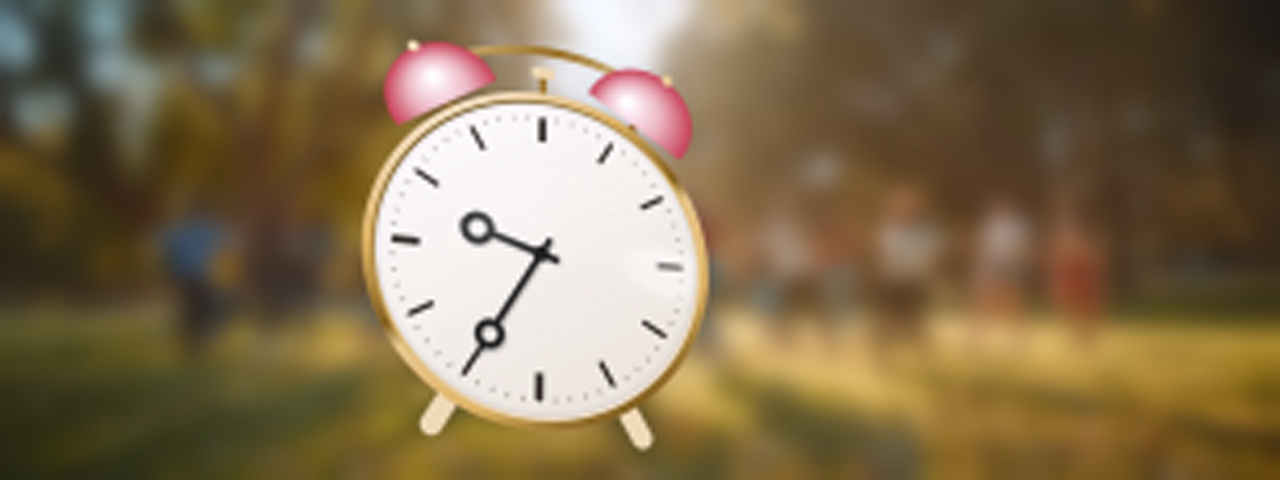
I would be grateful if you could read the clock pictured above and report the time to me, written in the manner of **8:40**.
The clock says **9:35**
